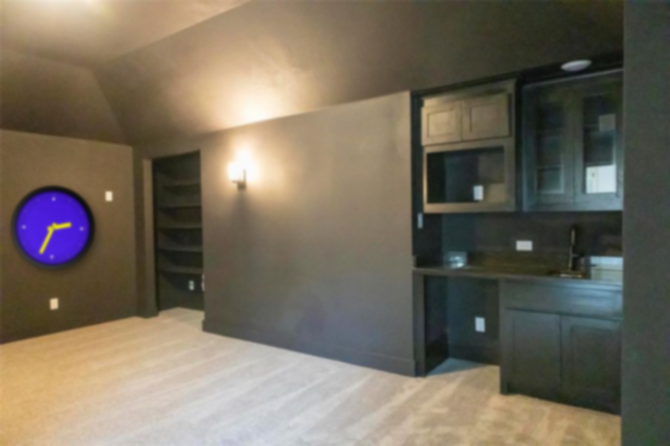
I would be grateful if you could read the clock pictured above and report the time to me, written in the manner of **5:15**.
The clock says **2:34**
